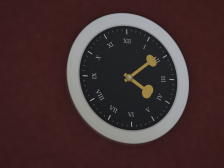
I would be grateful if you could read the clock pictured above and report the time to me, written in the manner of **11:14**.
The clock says **4:09**
